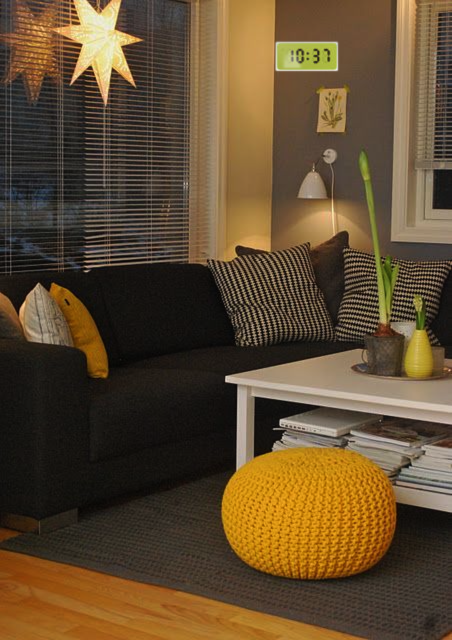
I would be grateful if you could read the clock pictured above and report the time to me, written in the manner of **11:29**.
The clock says **10:37**
